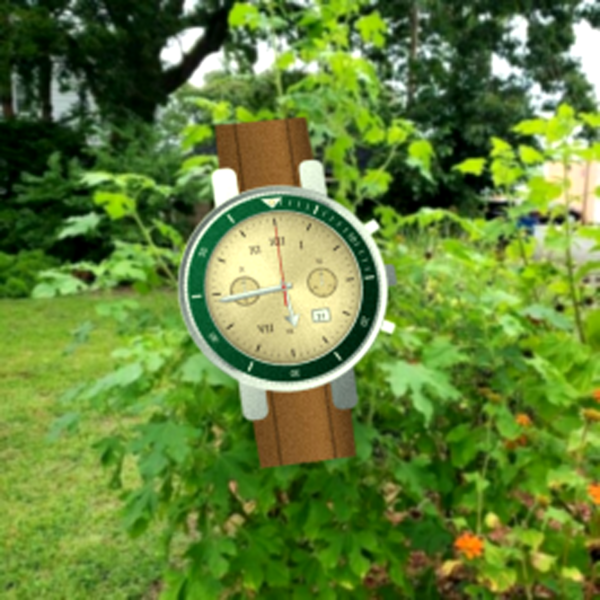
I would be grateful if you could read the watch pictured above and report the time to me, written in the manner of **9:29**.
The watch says **5:44**
